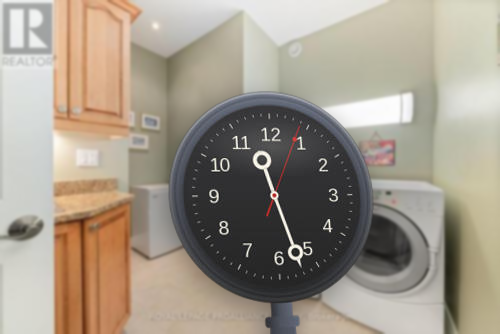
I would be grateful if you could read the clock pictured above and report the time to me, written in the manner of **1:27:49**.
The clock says **11:27:04**
